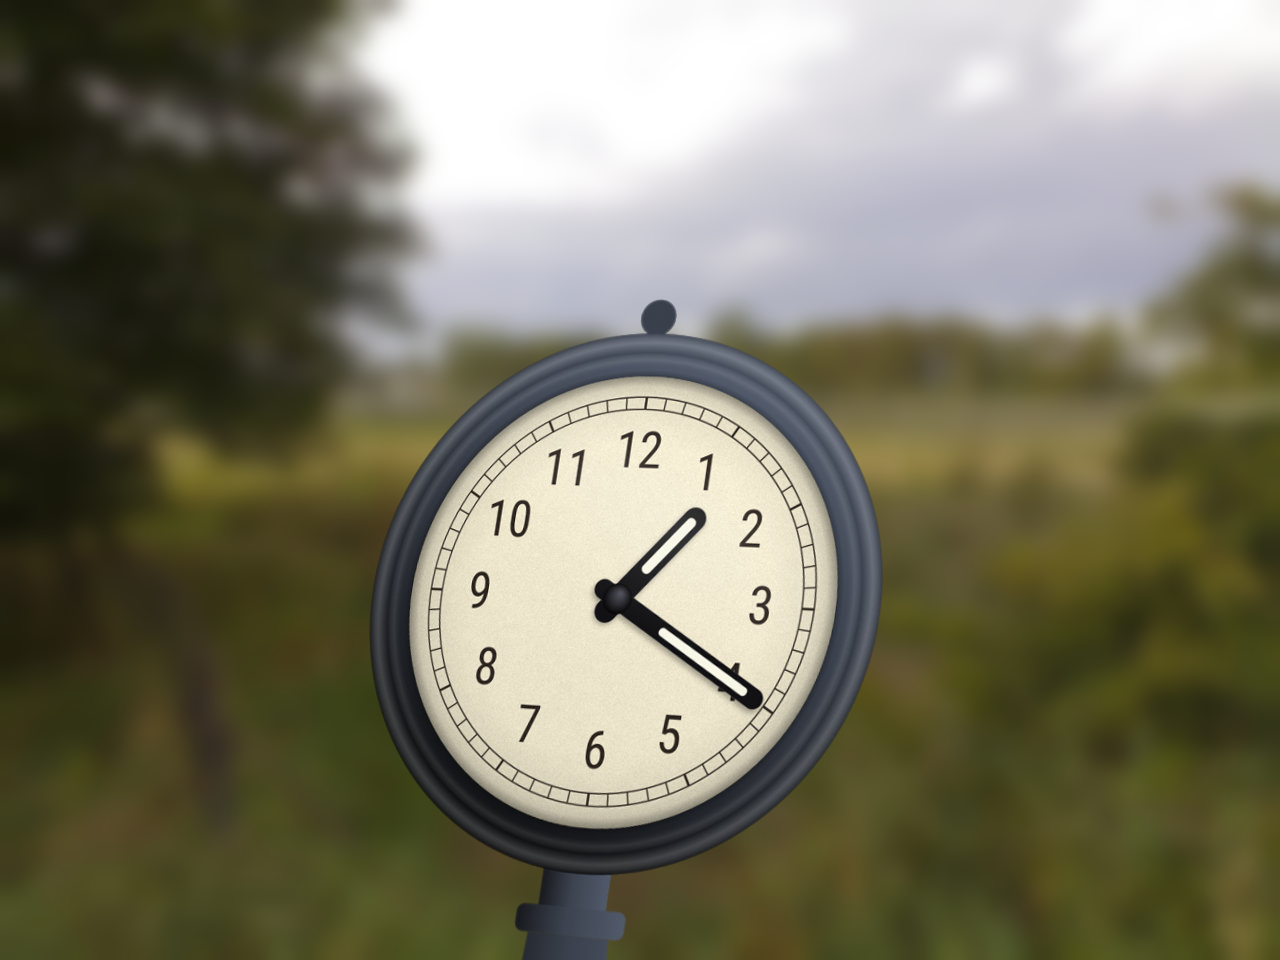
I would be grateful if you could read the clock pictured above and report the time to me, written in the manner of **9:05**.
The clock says **1:20**
